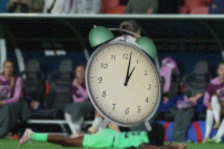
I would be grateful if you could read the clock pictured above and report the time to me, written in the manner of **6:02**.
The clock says **1:02**
